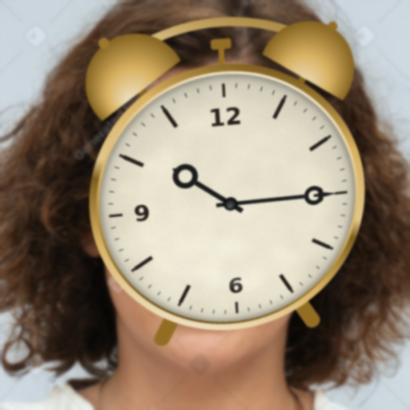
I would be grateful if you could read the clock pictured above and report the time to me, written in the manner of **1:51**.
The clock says **10:15**
